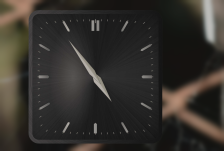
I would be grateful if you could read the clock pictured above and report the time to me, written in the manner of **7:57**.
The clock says **4:54**
